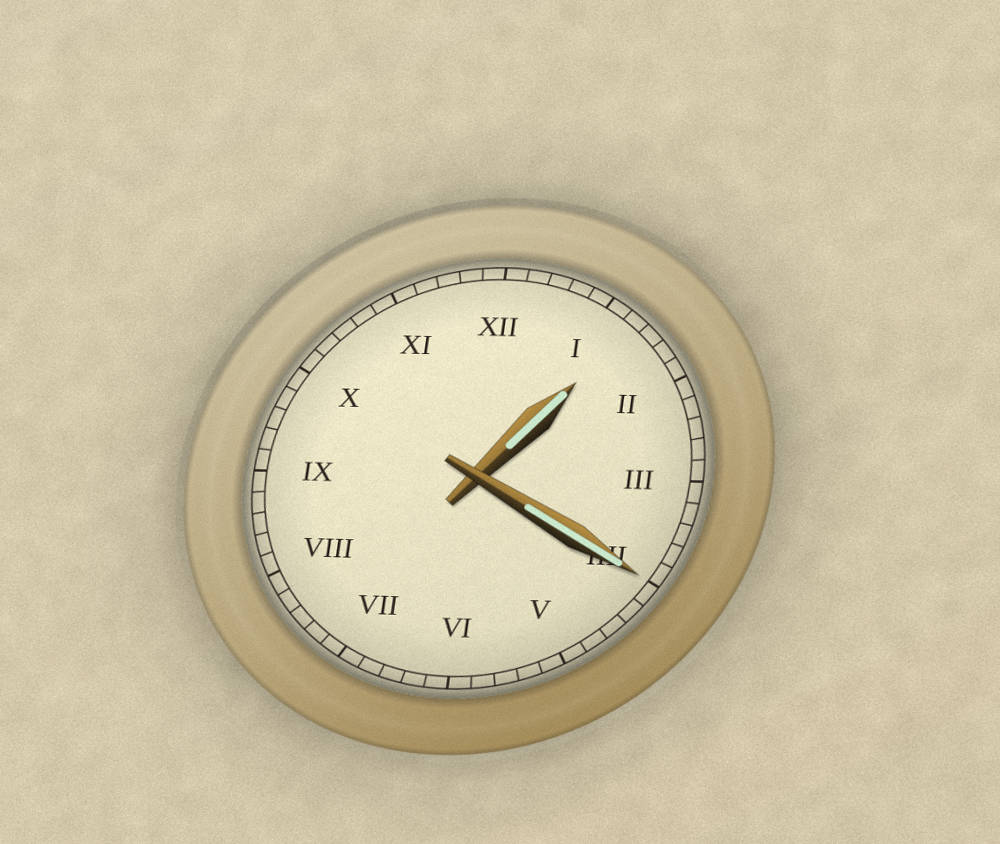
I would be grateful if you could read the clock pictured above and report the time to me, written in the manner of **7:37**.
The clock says **1:20**
